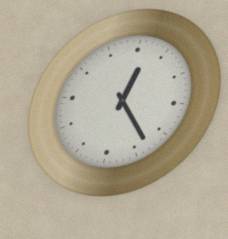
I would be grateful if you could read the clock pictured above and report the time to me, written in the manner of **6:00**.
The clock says **12:23**
